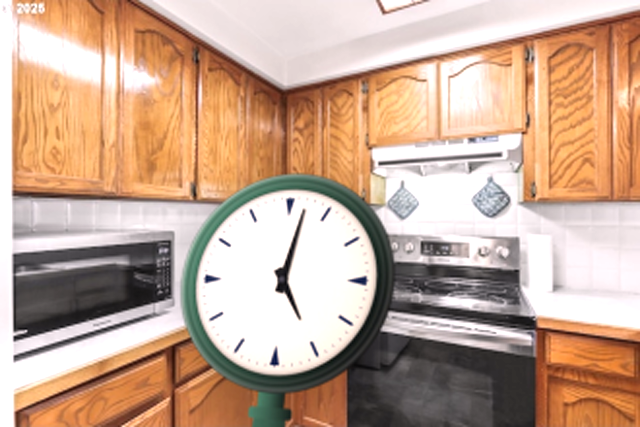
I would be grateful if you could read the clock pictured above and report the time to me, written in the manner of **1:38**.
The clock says **5:02**
